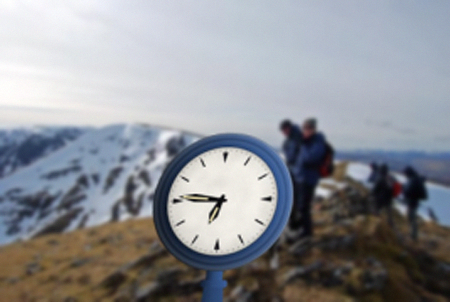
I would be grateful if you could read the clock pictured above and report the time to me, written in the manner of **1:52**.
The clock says **6:46**
